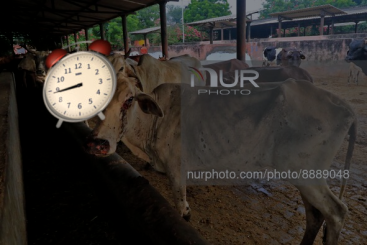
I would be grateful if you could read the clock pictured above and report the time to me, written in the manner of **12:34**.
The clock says **8:44**
